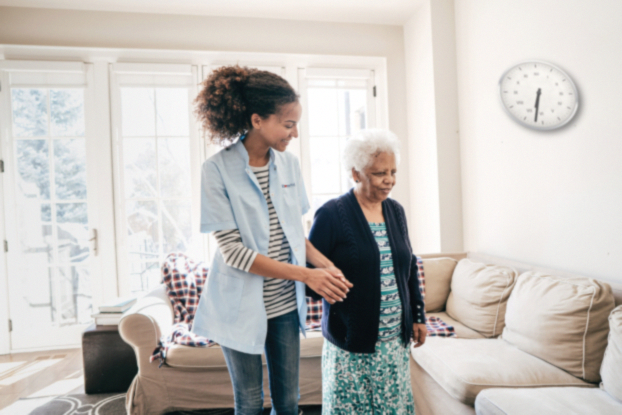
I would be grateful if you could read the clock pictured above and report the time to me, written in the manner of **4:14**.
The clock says **6:32**
